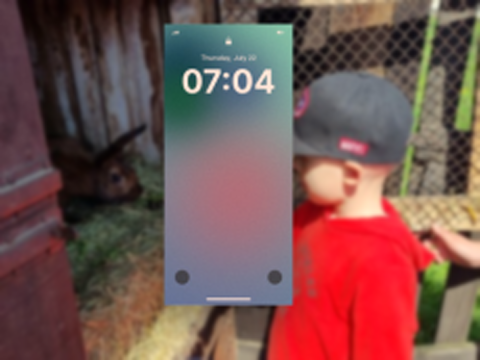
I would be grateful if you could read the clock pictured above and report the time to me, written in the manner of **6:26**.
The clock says **7:04**
